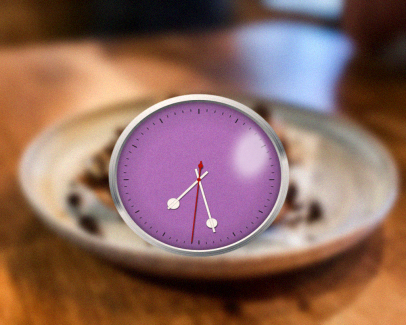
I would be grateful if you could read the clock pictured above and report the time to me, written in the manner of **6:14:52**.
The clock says **7:27:31**
